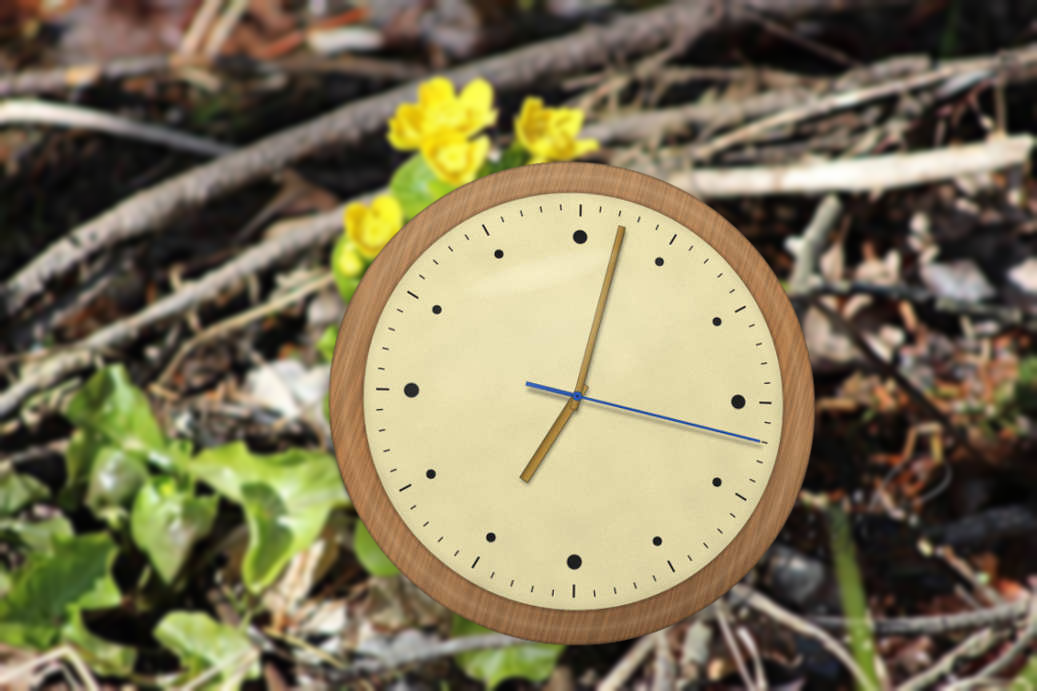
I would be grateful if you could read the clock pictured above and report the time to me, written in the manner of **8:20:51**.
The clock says **7:02:17**
